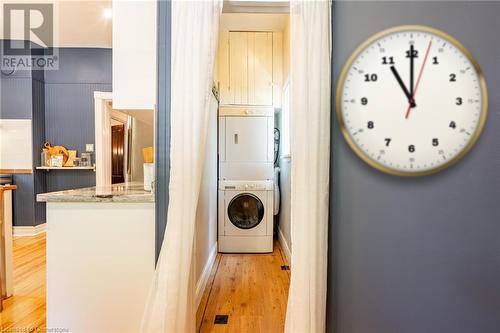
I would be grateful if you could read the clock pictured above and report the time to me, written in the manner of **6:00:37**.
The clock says **11:00:03**
